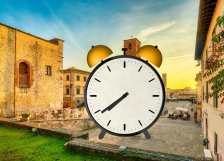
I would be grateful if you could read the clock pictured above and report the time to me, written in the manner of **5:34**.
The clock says **7:39**
